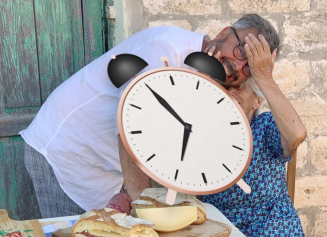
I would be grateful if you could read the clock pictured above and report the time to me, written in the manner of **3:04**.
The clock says **6:55**
